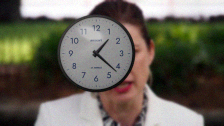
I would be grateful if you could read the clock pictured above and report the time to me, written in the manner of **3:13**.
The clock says **1:22**
